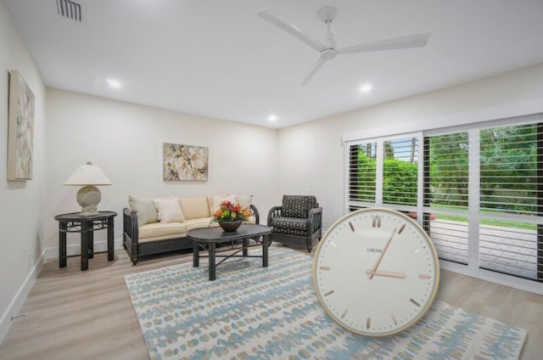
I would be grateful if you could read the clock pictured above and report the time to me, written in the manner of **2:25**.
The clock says **3:04**
